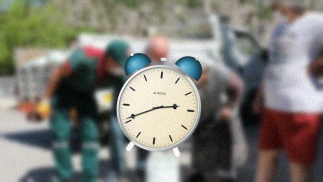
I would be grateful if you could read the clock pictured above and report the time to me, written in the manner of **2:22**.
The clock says **2:41**
